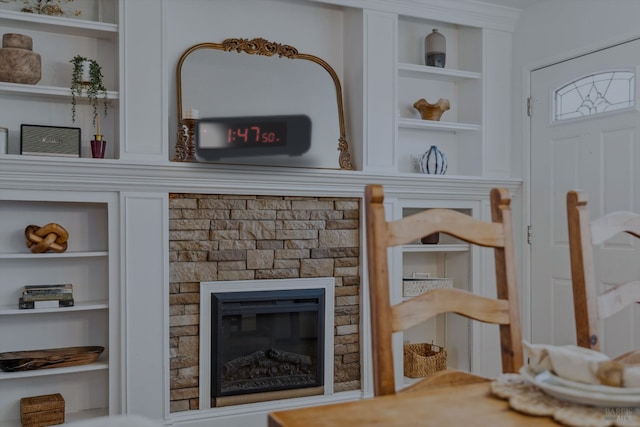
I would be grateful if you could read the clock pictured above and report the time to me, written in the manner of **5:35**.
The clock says **1:47**
